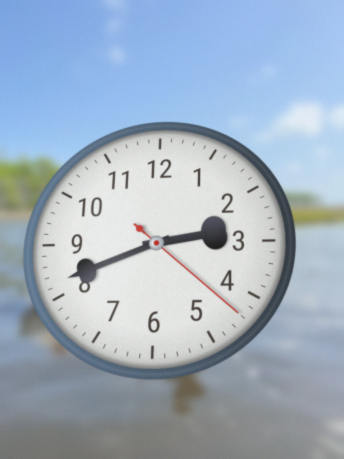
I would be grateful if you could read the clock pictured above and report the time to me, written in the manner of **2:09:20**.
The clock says **2:41:22**
